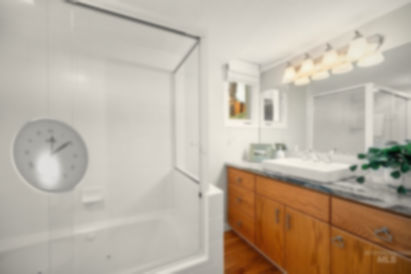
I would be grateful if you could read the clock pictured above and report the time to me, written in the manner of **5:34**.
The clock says **12:09**
